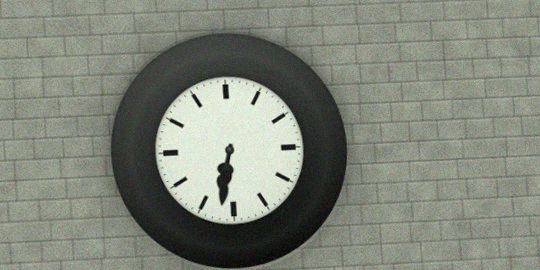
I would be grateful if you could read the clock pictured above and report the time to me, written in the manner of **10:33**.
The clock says **6:32**
